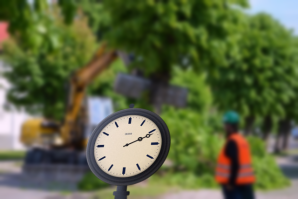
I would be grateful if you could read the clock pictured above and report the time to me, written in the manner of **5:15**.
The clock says **2:11**
